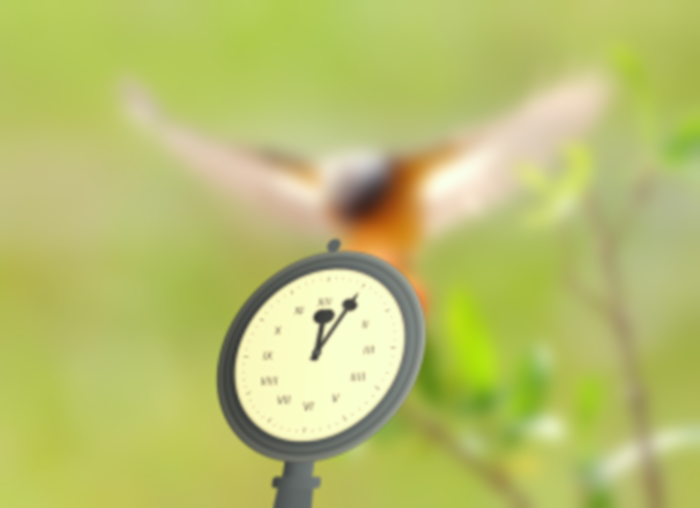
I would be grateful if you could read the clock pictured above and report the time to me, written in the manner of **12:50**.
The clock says **12:05**
